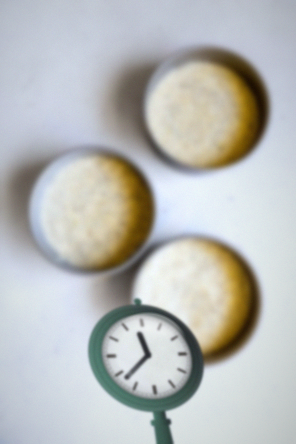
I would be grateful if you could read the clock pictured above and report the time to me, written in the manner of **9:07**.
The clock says **11:38**
